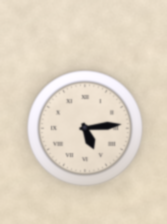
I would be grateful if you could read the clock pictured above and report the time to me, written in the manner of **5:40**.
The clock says **5:14**
